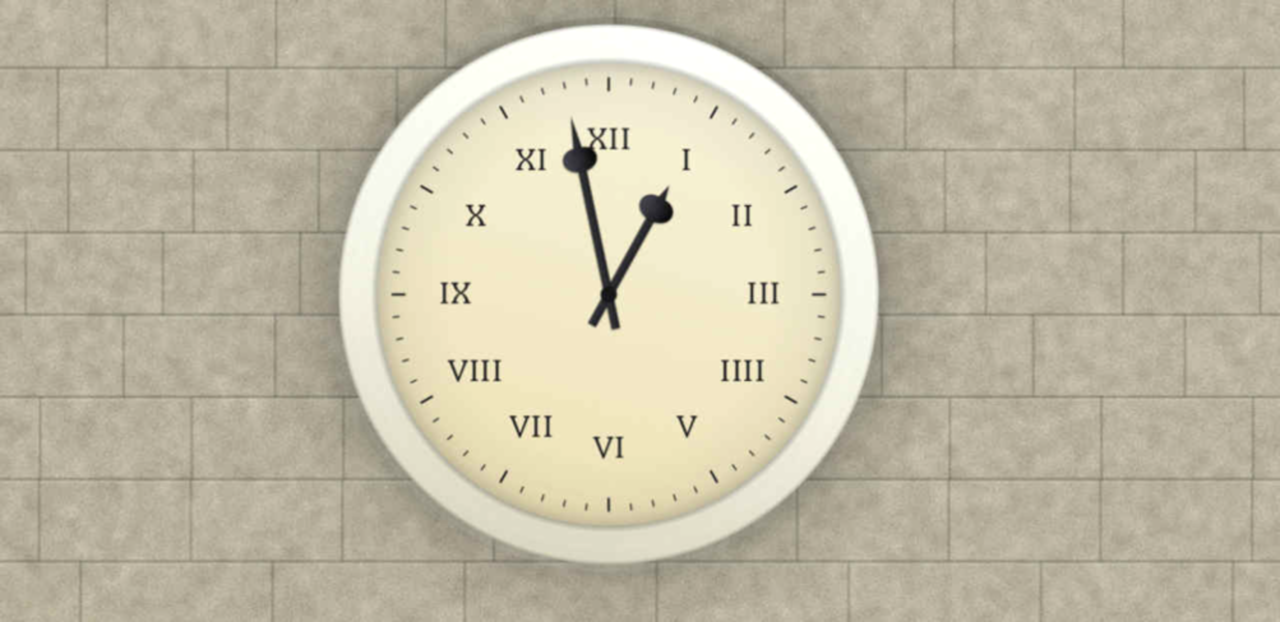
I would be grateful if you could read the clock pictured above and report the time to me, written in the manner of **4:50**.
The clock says **12:58**
